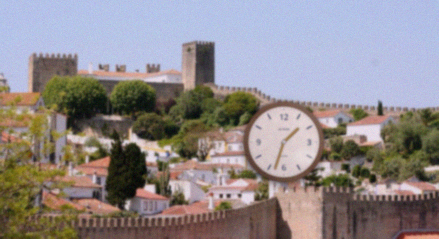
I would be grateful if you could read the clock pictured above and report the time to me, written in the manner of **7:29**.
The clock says **1:33**
